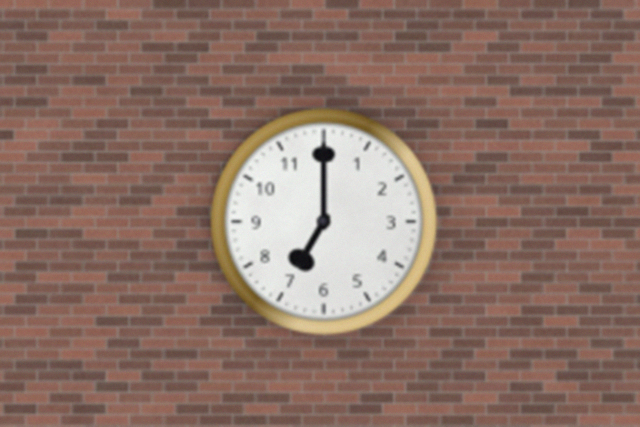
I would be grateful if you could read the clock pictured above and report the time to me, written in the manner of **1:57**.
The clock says **7:00**
